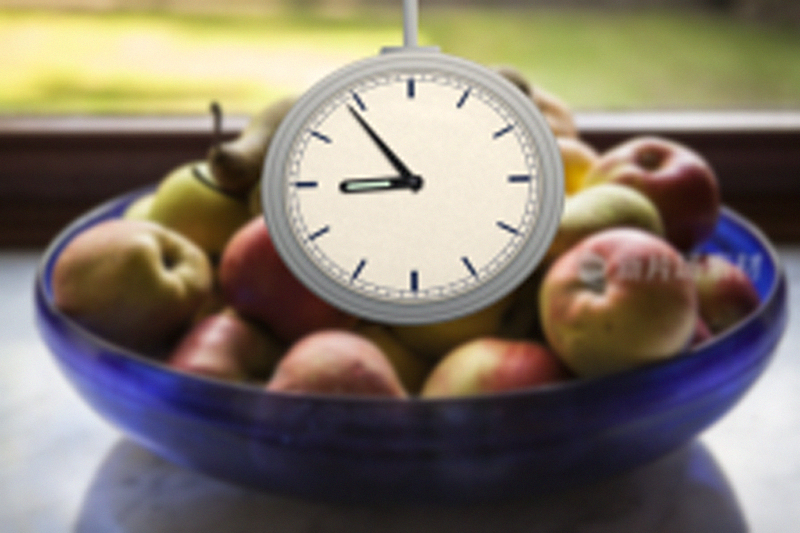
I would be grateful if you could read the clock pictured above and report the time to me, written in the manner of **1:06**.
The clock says **8:54**
